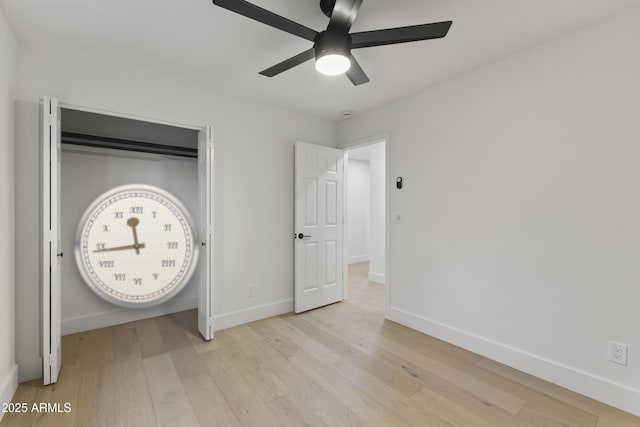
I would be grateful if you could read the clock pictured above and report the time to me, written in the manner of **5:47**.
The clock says **11:44**
